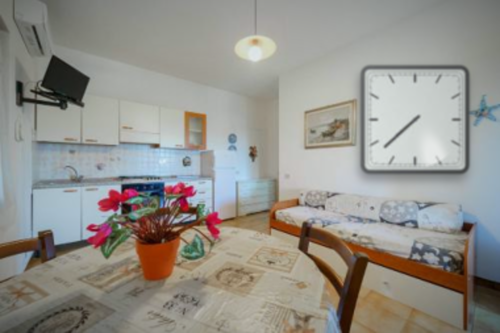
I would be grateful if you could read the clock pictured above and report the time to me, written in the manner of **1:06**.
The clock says **7:38**
